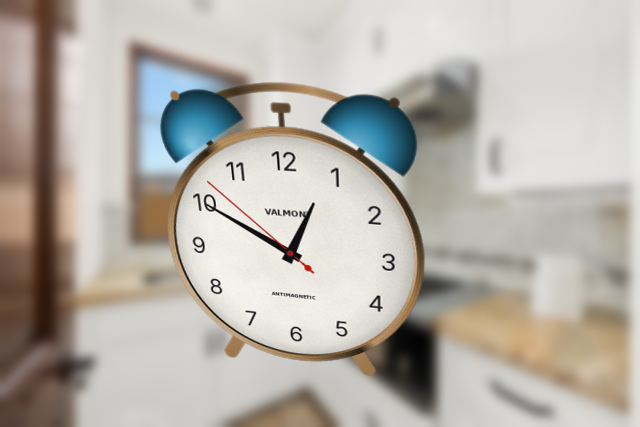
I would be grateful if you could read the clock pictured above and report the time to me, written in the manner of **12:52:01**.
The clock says **12:49:52**
